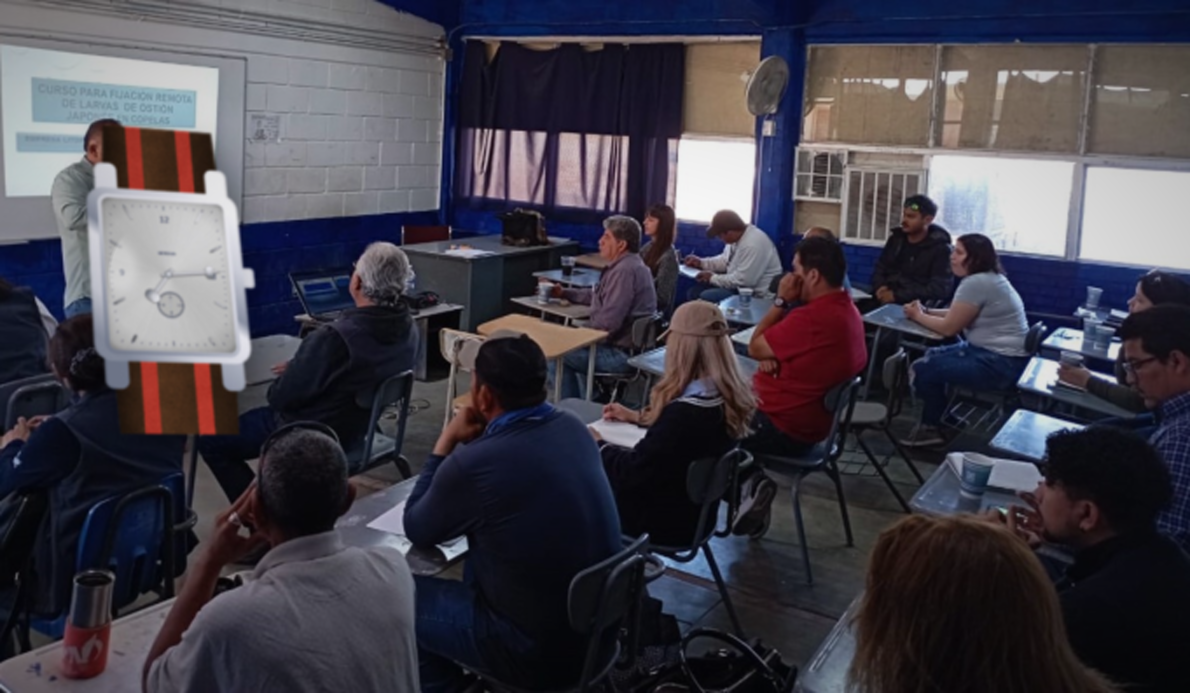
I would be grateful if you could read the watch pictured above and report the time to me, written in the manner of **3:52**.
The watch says **7:14**
